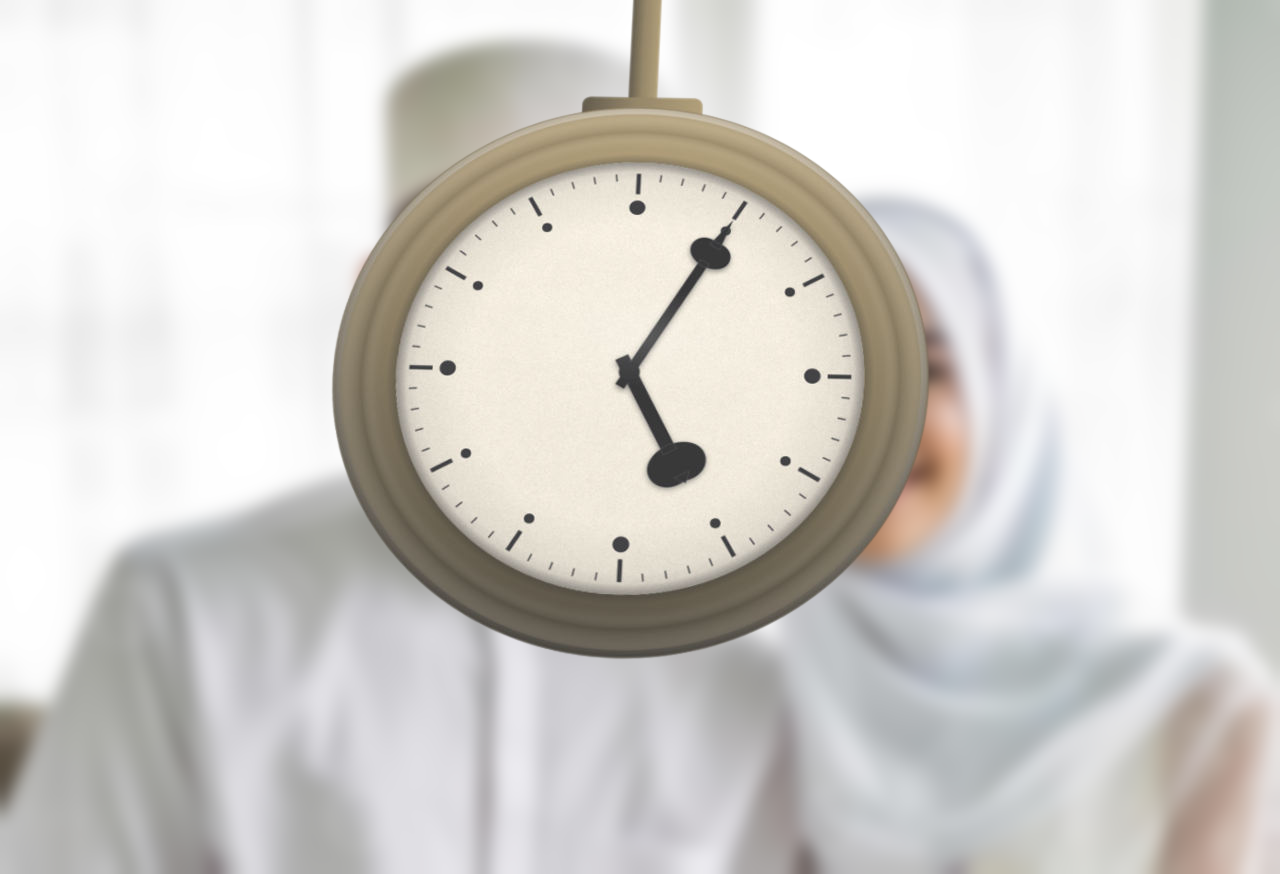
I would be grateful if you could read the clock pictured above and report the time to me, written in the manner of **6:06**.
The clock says **5:05**
